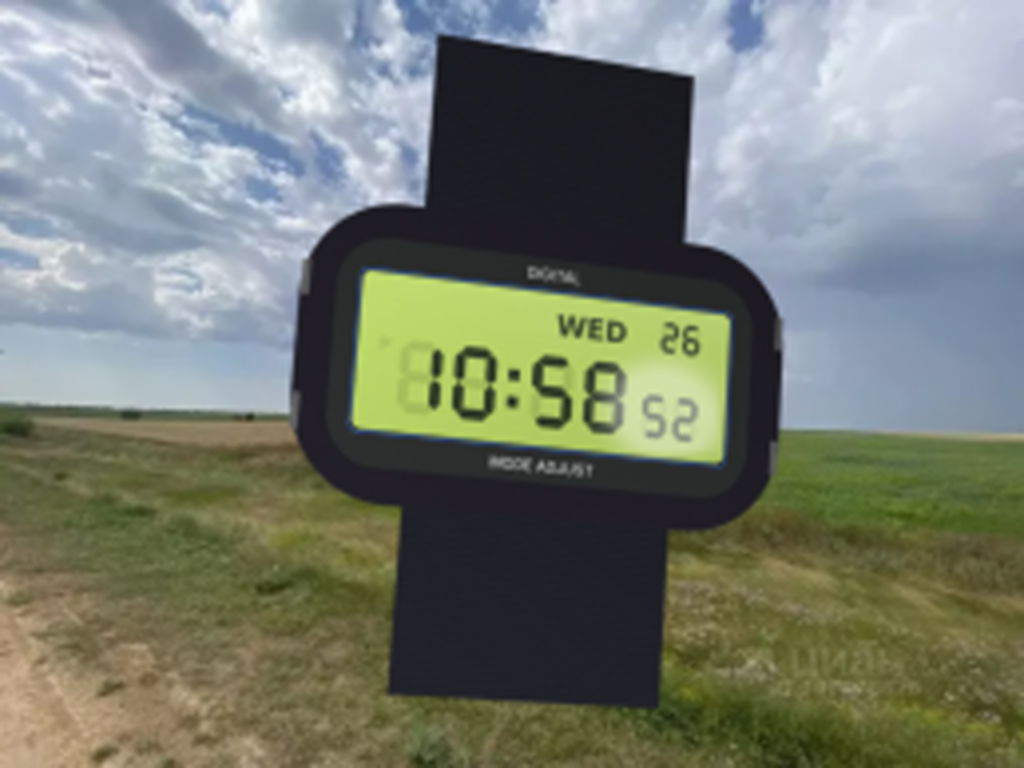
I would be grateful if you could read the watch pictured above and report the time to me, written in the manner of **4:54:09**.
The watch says **10:58:52**
